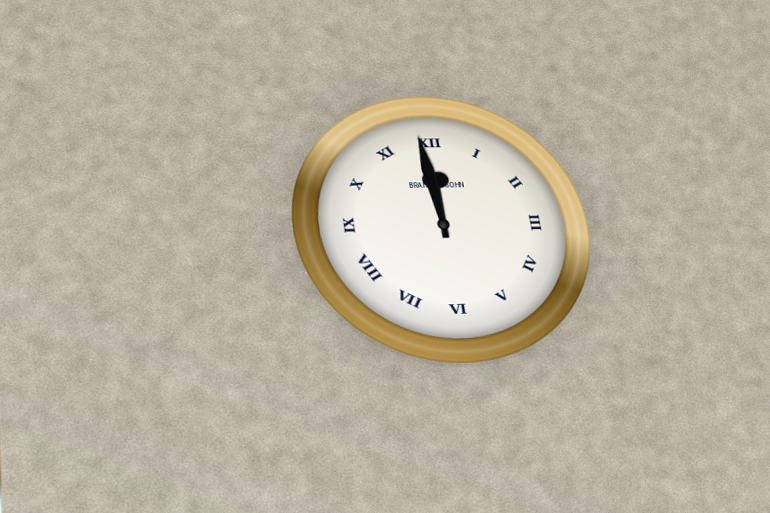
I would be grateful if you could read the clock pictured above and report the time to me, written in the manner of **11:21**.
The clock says **11:59**
